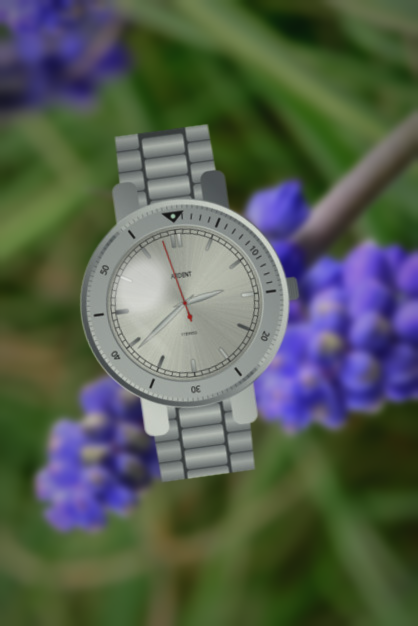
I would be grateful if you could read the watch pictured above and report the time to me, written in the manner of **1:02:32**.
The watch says **2:38:58**
